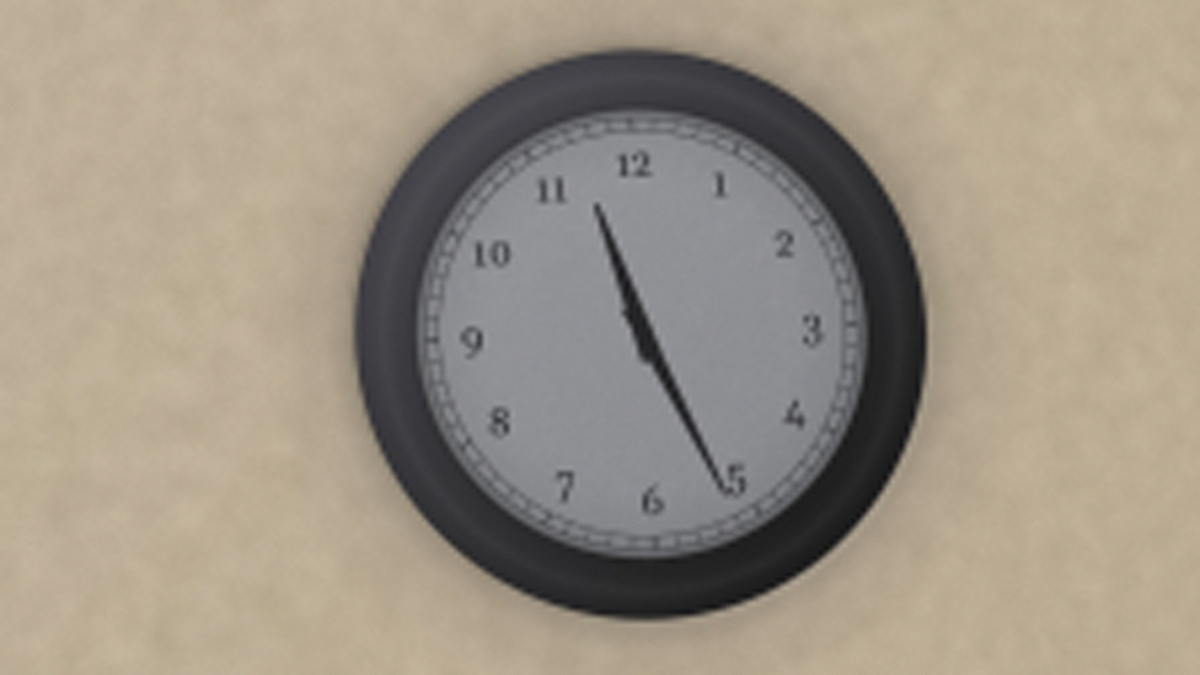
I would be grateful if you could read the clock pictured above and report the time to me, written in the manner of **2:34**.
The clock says **11:26**
